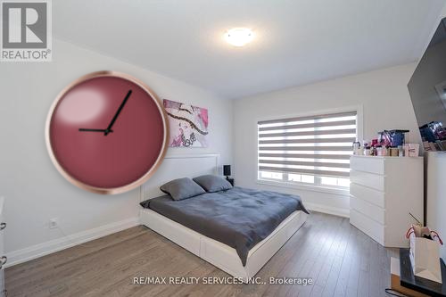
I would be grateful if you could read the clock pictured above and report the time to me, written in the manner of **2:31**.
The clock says **9:05**
